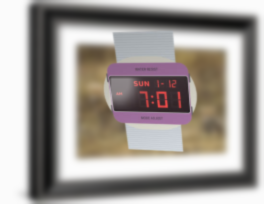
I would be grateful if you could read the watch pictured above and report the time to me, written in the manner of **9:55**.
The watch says **7:01**
